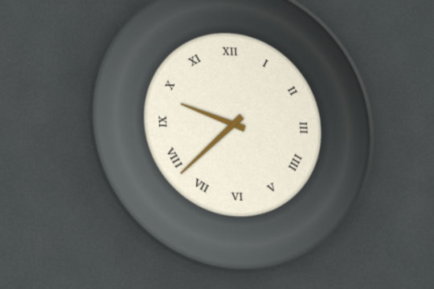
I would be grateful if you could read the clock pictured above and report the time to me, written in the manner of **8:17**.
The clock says **9:38**
